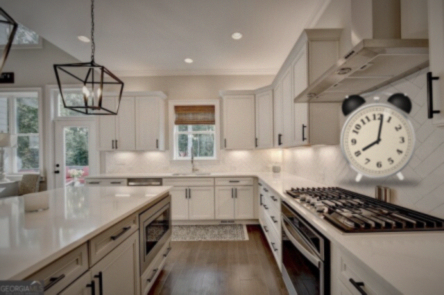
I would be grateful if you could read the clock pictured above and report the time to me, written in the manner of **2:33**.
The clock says **8:02**
